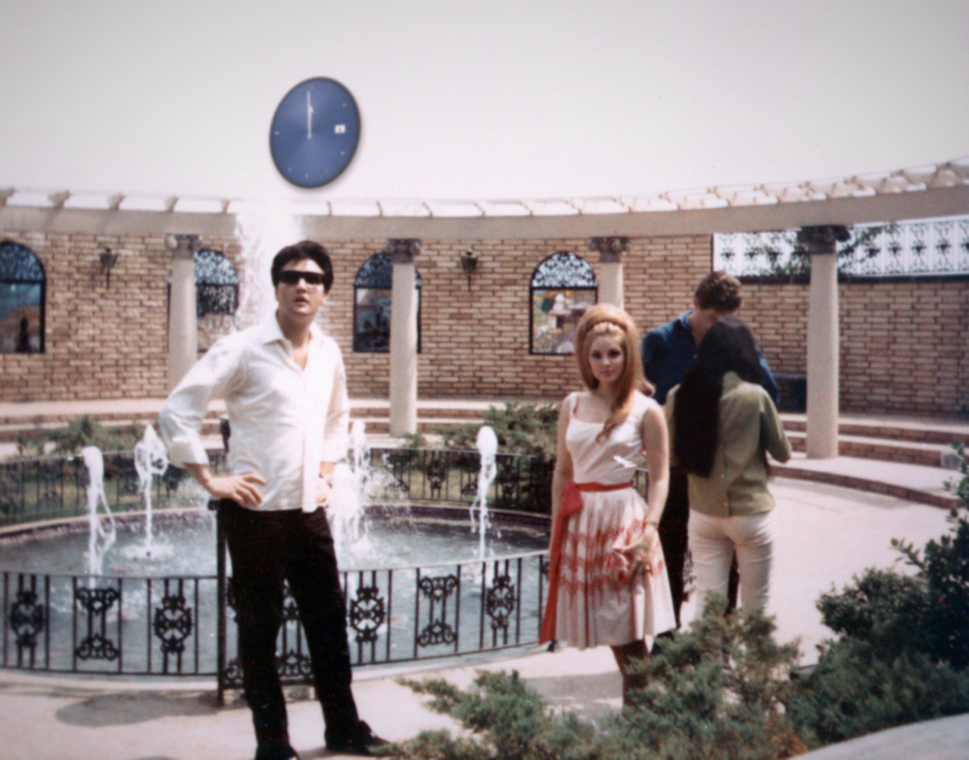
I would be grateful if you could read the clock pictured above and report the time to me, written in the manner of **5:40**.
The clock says **11:59**
